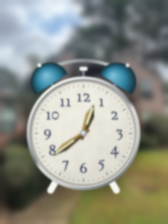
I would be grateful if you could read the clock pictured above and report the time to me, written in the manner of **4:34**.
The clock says **12:39**
